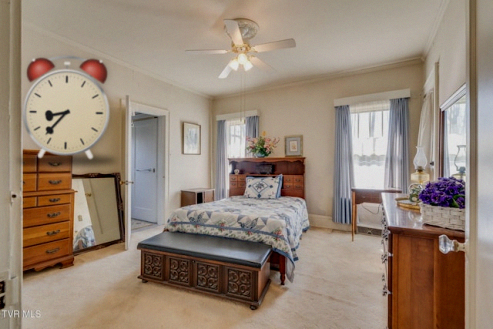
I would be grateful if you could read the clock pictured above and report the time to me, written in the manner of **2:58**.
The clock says **8:37**
